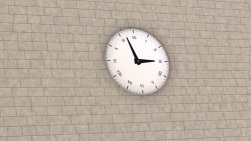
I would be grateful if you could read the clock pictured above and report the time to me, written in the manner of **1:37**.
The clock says **2:57**
